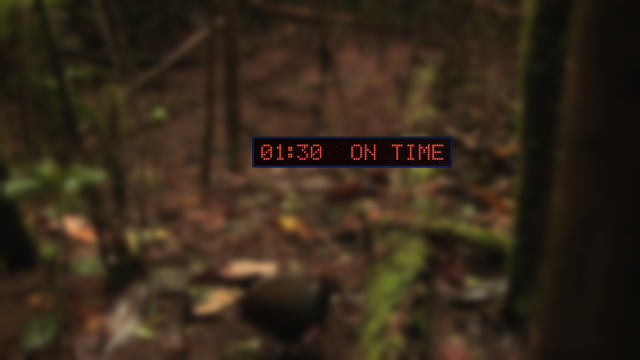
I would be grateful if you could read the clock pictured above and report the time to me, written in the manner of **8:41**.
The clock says **1:30**
